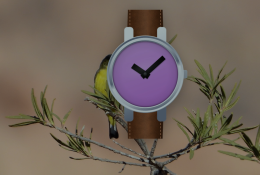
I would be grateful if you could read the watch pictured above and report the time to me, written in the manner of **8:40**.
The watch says **10:08**
